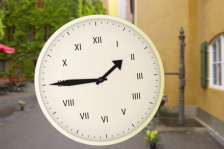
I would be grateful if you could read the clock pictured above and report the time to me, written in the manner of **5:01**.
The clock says **1:45**
